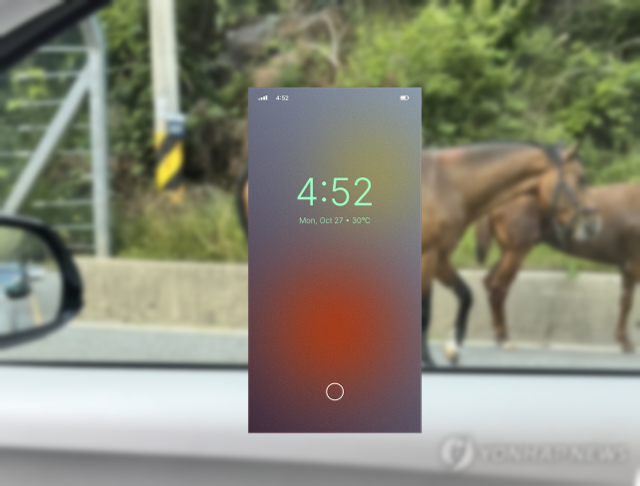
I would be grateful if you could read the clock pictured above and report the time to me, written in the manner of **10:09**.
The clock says **4:52**
